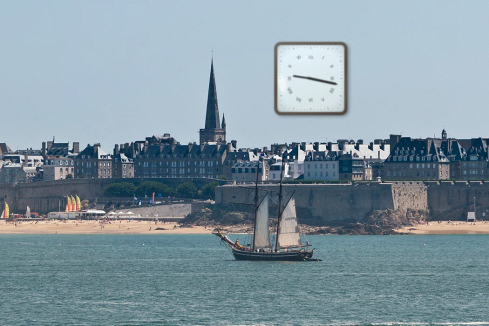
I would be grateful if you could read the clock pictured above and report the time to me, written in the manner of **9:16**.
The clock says **9:17**
